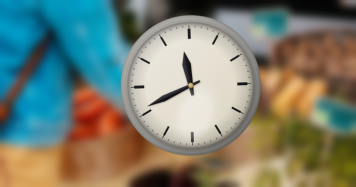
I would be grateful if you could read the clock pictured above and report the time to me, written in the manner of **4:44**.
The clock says **11:41**
